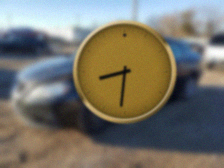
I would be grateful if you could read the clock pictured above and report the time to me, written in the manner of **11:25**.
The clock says **8:31**
